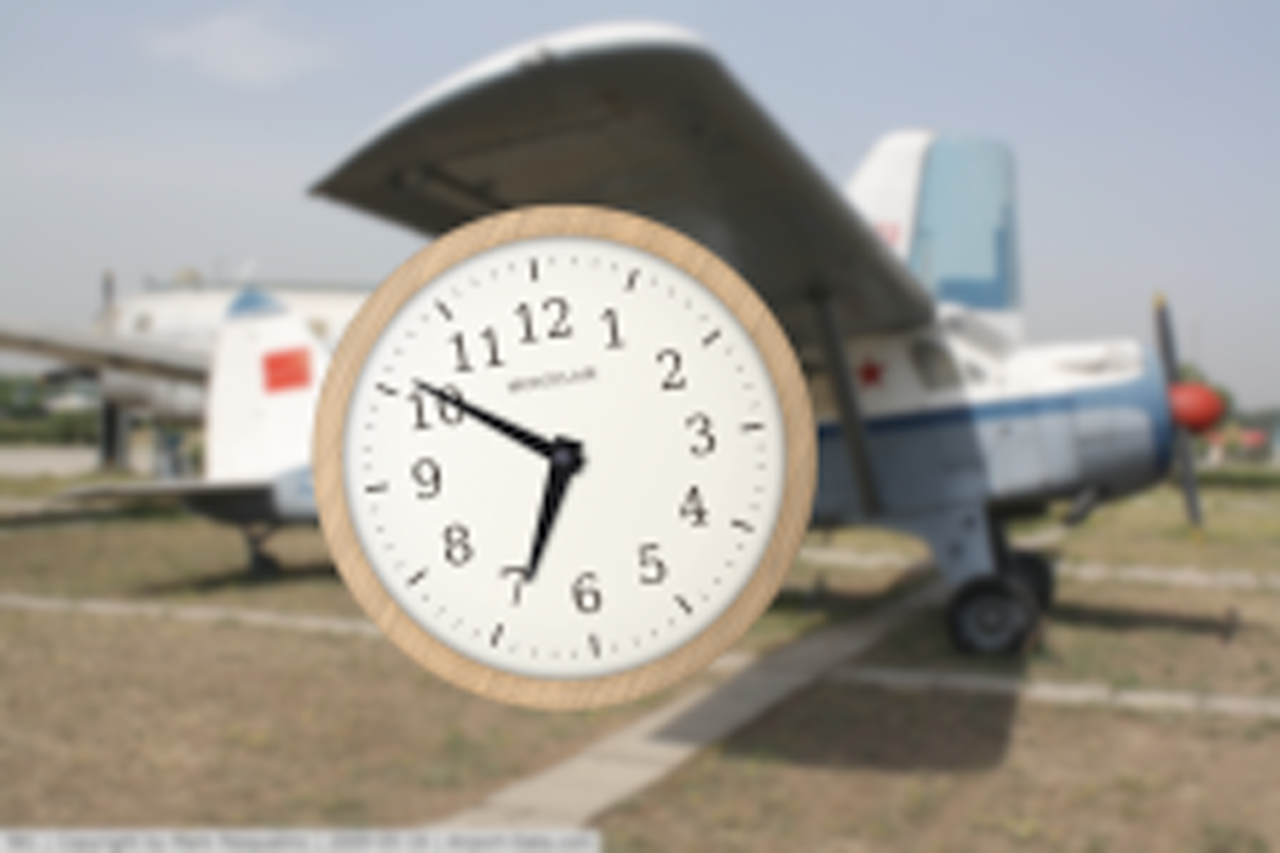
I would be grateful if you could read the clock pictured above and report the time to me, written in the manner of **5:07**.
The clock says **6:51**
